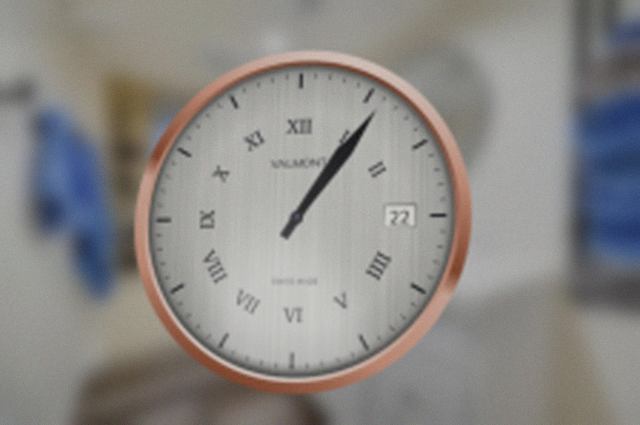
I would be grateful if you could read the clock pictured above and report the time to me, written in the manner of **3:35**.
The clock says **1:06**
